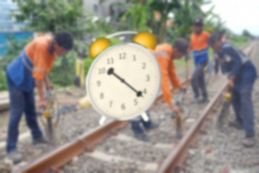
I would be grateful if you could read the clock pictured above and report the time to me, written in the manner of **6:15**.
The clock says **10:22**
